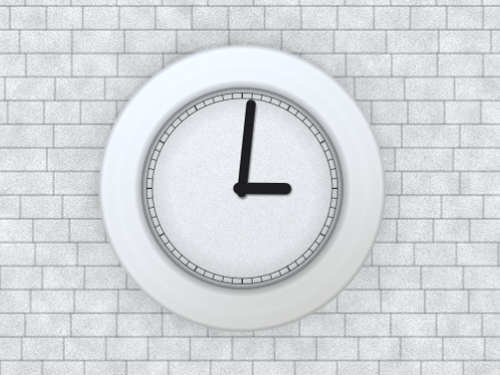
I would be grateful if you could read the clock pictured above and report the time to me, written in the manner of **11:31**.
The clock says **3:01**
